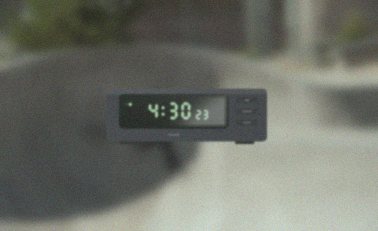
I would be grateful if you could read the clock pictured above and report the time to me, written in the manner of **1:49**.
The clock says **4:30**
